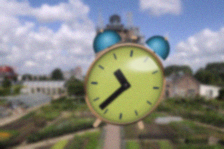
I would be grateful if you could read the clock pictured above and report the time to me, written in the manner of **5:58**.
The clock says **10:37**
